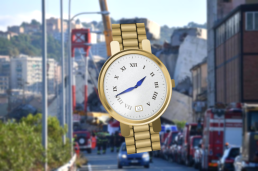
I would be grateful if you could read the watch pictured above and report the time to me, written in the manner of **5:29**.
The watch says **1:42**
